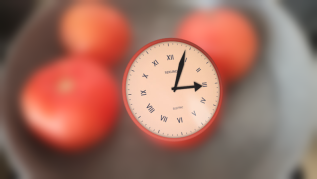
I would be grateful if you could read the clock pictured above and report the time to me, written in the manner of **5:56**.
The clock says **3:04**
